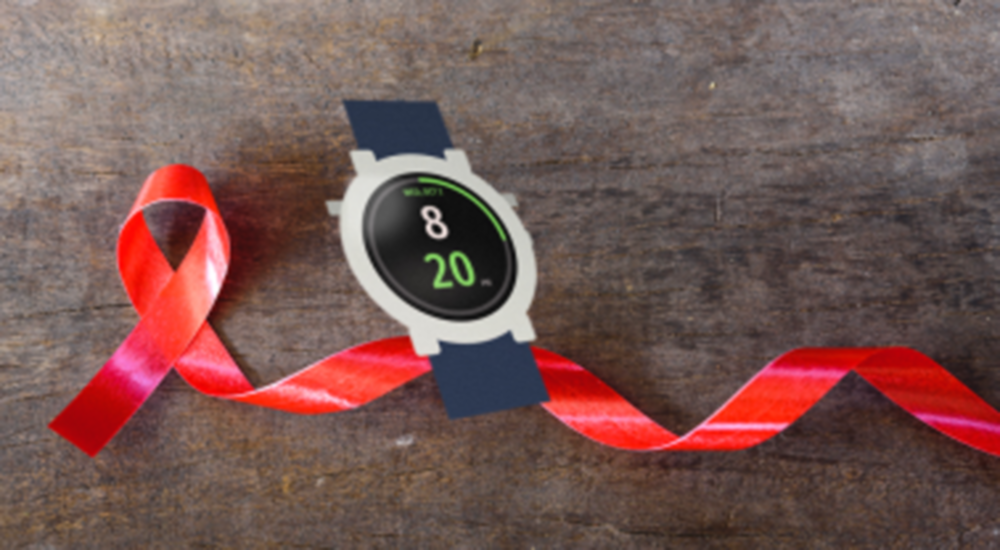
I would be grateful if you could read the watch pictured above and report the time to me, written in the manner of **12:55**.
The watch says **8:20**
